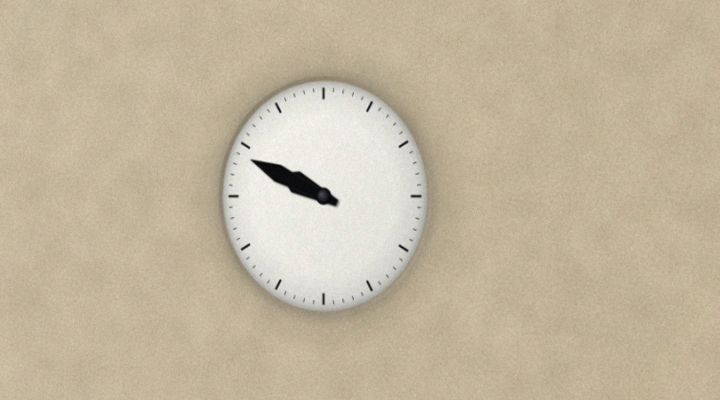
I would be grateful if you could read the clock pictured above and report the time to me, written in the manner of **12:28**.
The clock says **9:49**
